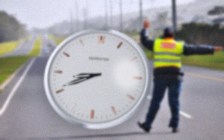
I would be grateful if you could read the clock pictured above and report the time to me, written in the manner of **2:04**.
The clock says **8:41**
